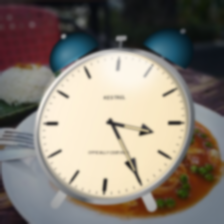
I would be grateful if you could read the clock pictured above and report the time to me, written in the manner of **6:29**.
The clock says **3:25**
